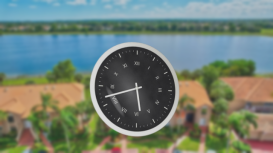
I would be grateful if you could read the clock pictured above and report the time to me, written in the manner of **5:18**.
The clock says **5:42**
